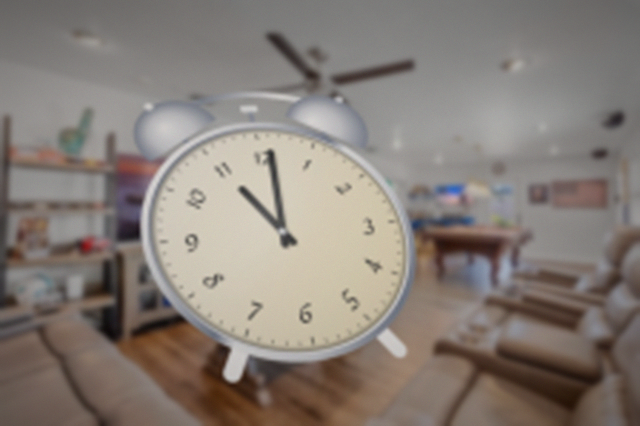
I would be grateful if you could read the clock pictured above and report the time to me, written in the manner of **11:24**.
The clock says **11:01**
